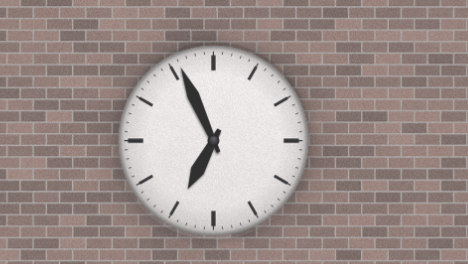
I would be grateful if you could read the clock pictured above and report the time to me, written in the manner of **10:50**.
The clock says **6:56**
